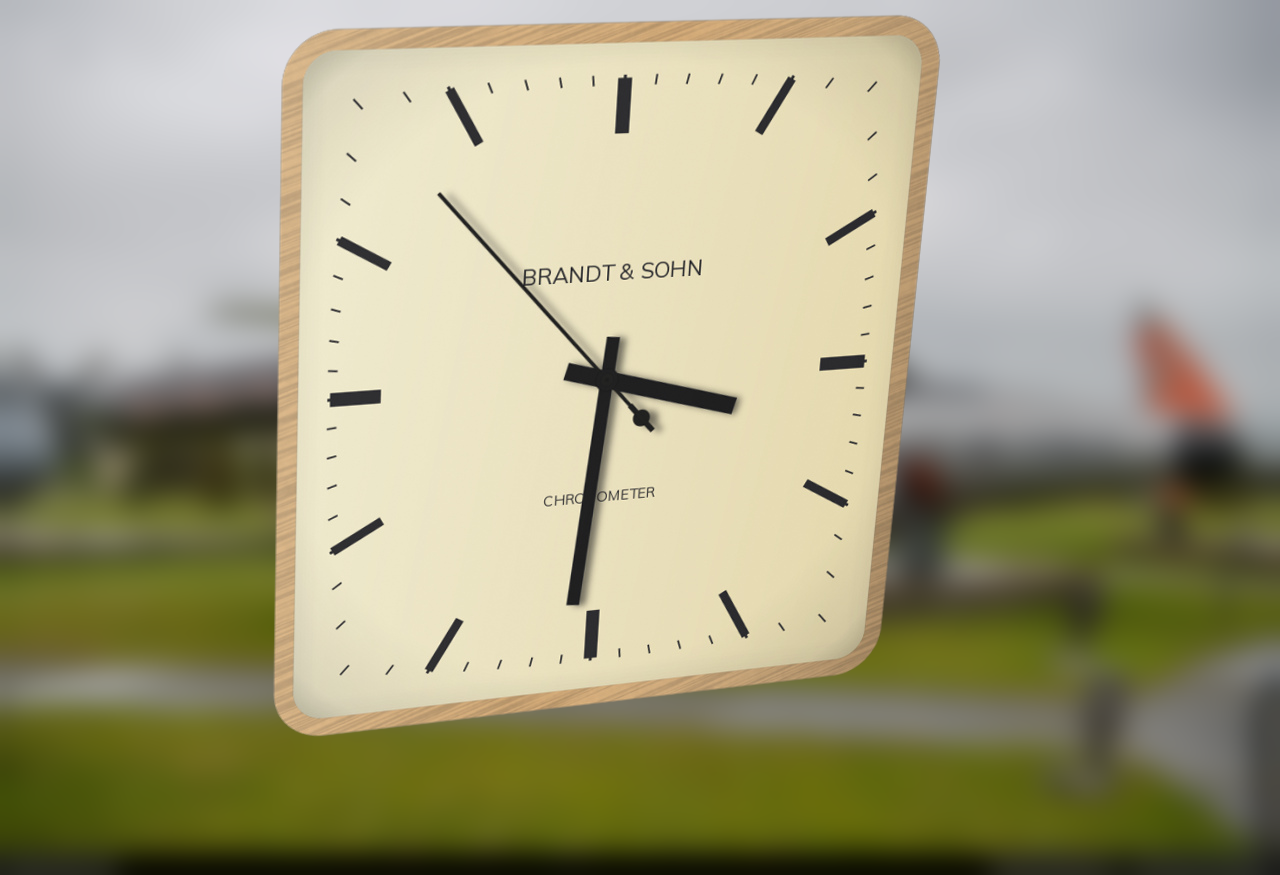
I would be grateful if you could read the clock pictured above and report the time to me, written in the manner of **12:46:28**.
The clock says **3:30:53**
